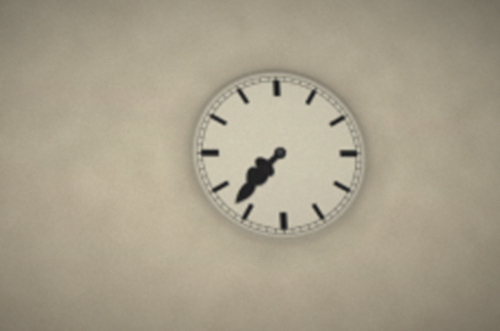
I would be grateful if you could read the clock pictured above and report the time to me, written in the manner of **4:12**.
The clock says **7:37**
